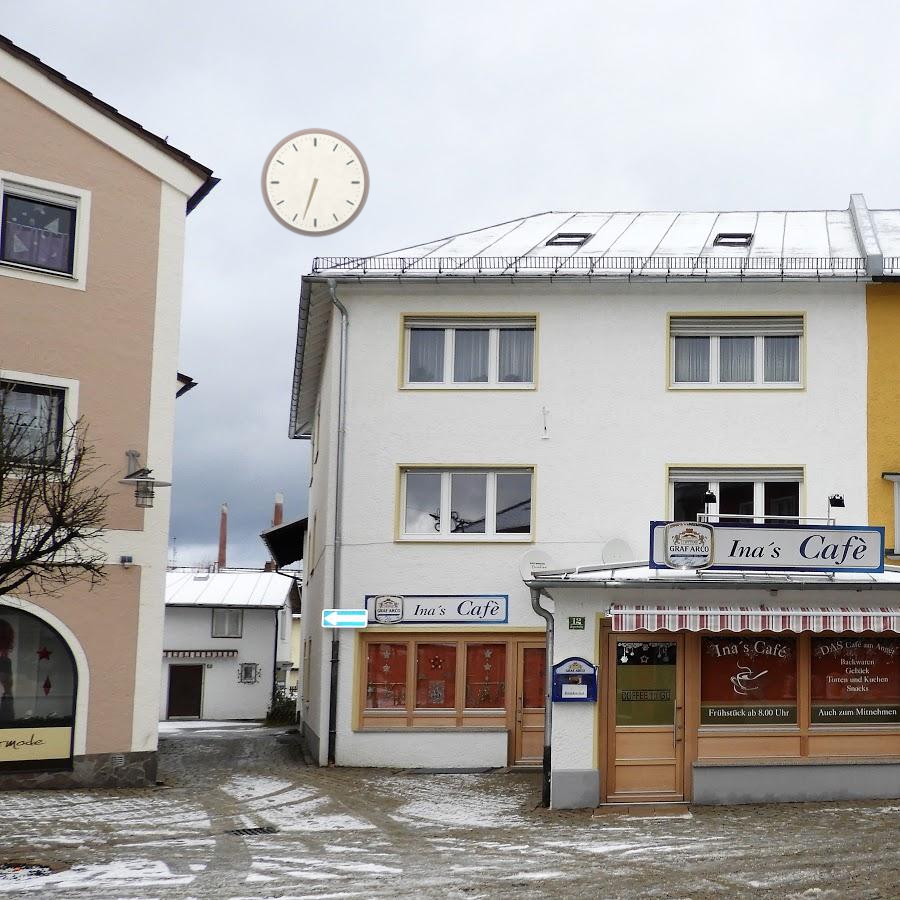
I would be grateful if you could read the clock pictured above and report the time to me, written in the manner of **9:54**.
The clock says **6:33**
